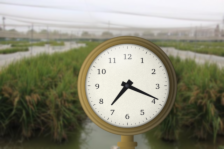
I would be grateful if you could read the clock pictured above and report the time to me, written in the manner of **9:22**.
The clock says **7:19**
